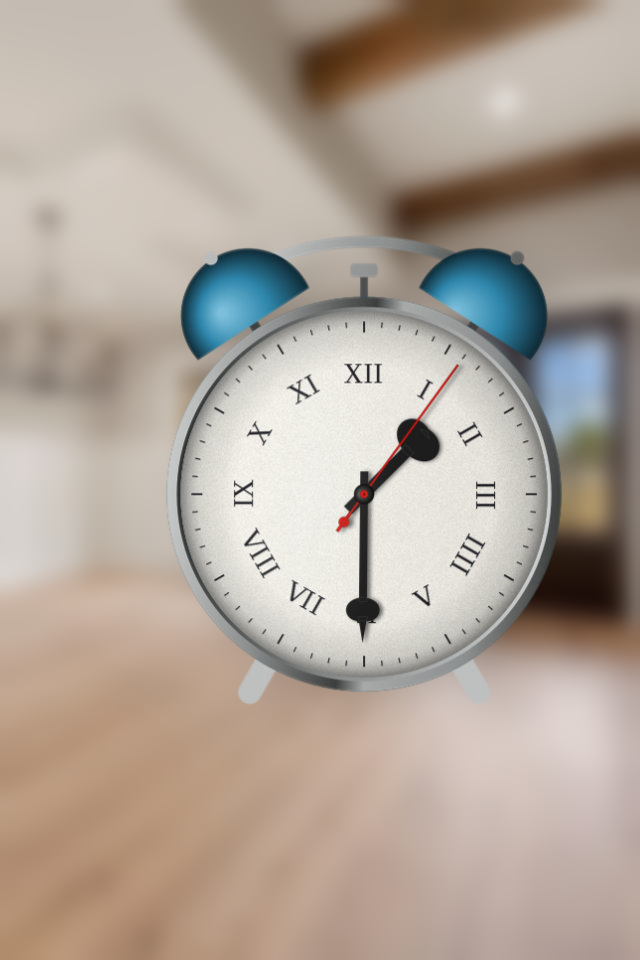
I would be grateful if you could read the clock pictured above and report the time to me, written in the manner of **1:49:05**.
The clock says **1:30:06**
